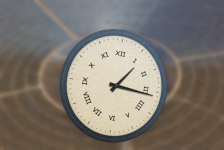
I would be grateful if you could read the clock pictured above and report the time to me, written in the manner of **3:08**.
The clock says **1:16**
